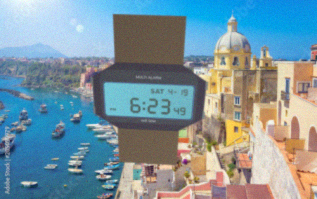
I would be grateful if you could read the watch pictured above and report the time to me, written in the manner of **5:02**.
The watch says **6:23**
